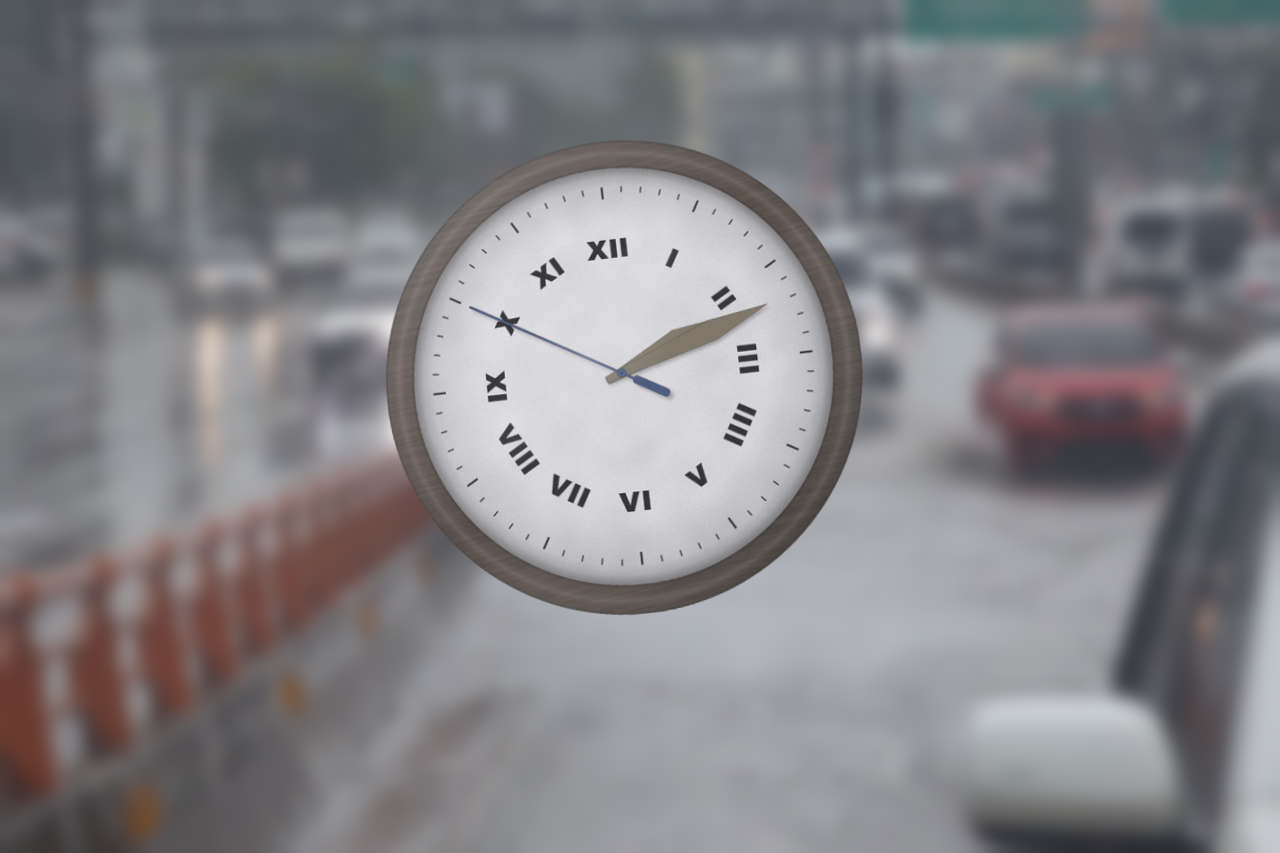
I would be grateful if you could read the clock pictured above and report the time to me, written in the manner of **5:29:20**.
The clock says **2:11:50**
